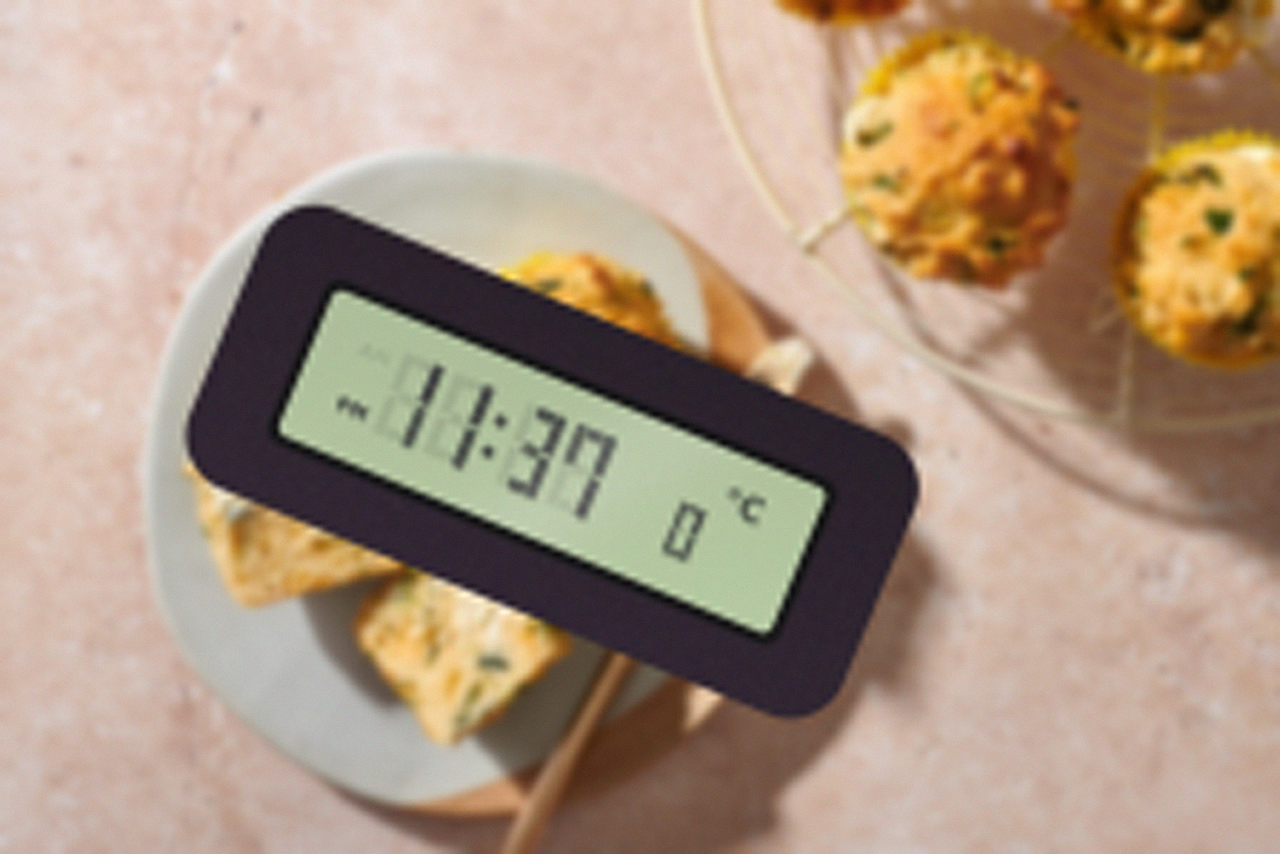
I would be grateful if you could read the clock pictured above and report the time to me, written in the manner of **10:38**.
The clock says **11:37**
